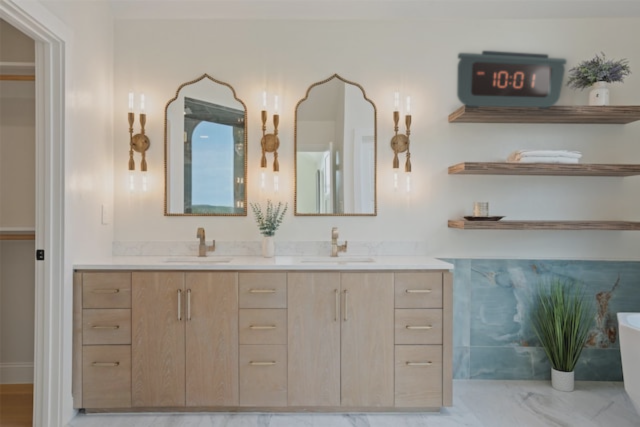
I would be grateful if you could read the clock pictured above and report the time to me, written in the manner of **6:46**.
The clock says **10:01**
